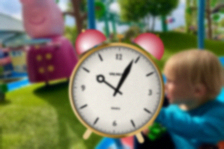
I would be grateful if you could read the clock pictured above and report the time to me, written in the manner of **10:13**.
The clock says **10:04**
